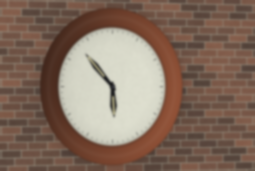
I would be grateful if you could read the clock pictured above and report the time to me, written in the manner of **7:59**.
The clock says **5:53**
